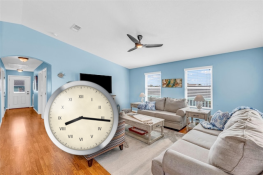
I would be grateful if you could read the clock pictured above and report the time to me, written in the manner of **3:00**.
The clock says **8:16**
